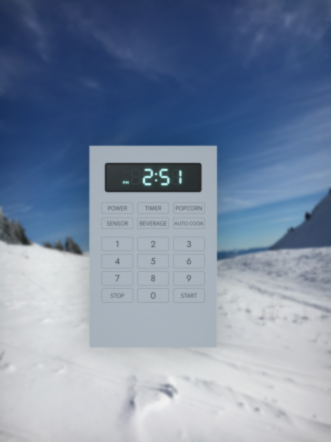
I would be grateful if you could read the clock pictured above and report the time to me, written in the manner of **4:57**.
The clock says **2:51**
